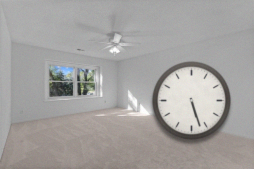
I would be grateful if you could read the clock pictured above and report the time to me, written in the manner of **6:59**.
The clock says **5:27**
